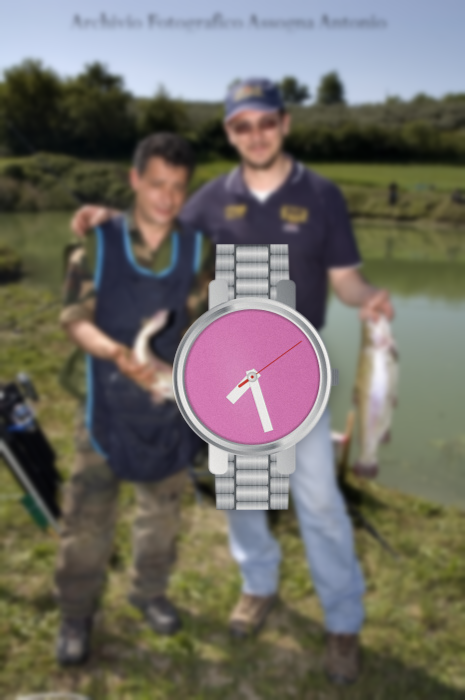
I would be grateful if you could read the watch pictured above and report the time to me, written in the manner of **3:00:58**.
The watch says **7:27:09**
